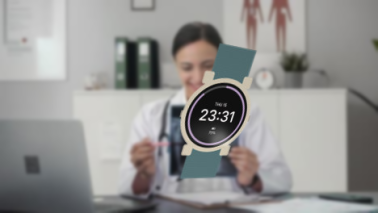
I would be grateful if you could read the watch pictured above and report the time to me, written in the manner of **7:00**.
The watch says **23:31**
